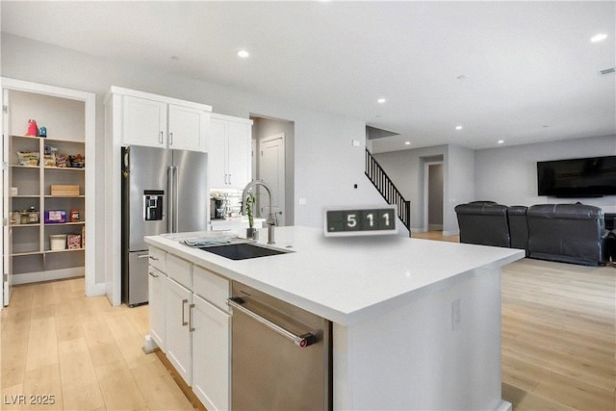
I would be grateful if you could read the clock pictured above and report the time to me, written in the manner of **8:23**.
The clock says **5:11**
